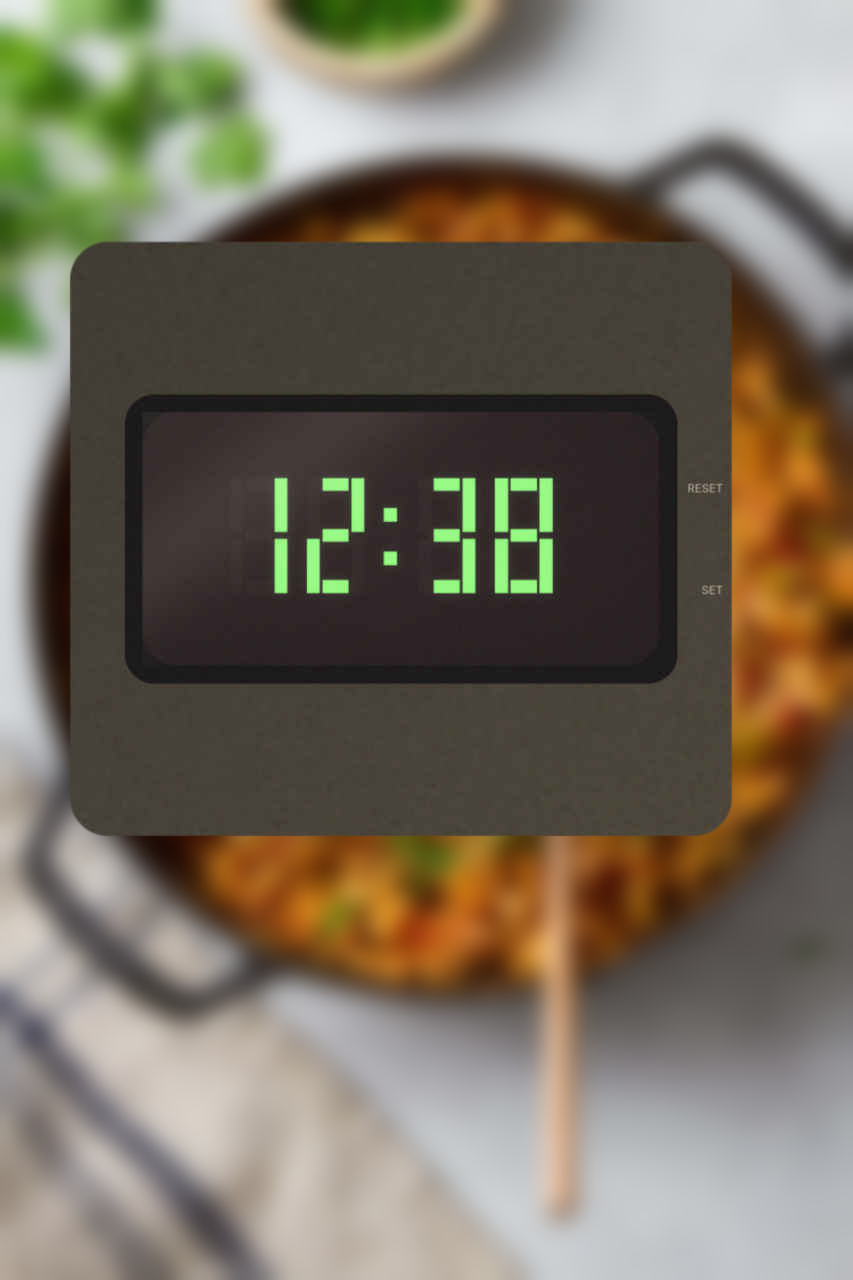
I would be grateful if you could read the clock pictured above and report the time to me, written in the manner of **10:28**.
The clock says **12:38**
